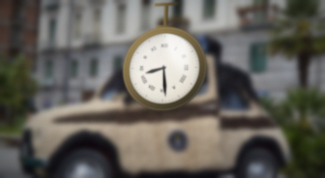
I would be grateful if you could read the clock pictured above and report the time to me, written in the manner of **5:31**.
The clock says **8:29**
